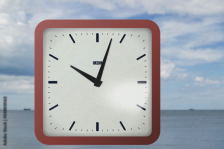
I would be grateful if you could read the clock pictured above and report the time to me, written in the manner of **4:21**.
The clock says **10:03**
